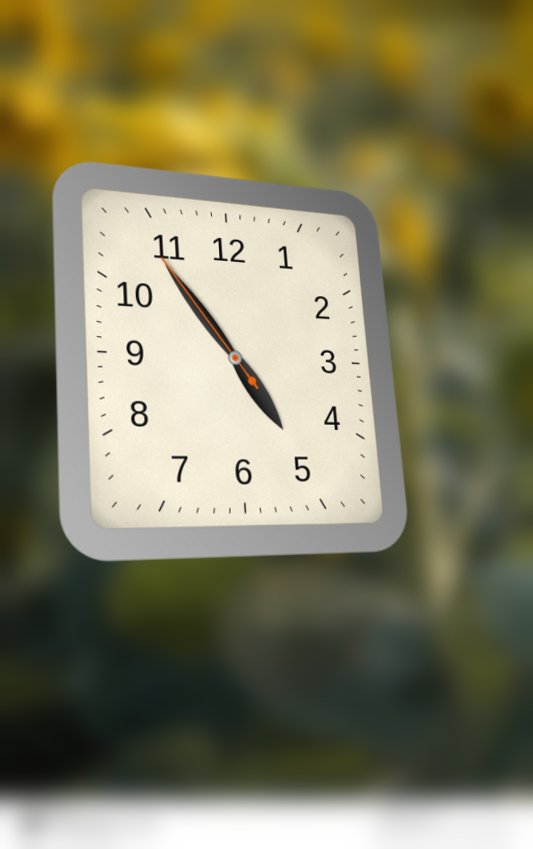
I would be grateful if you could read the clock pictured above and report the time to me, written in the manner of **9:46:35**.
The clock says **4:53:54**
